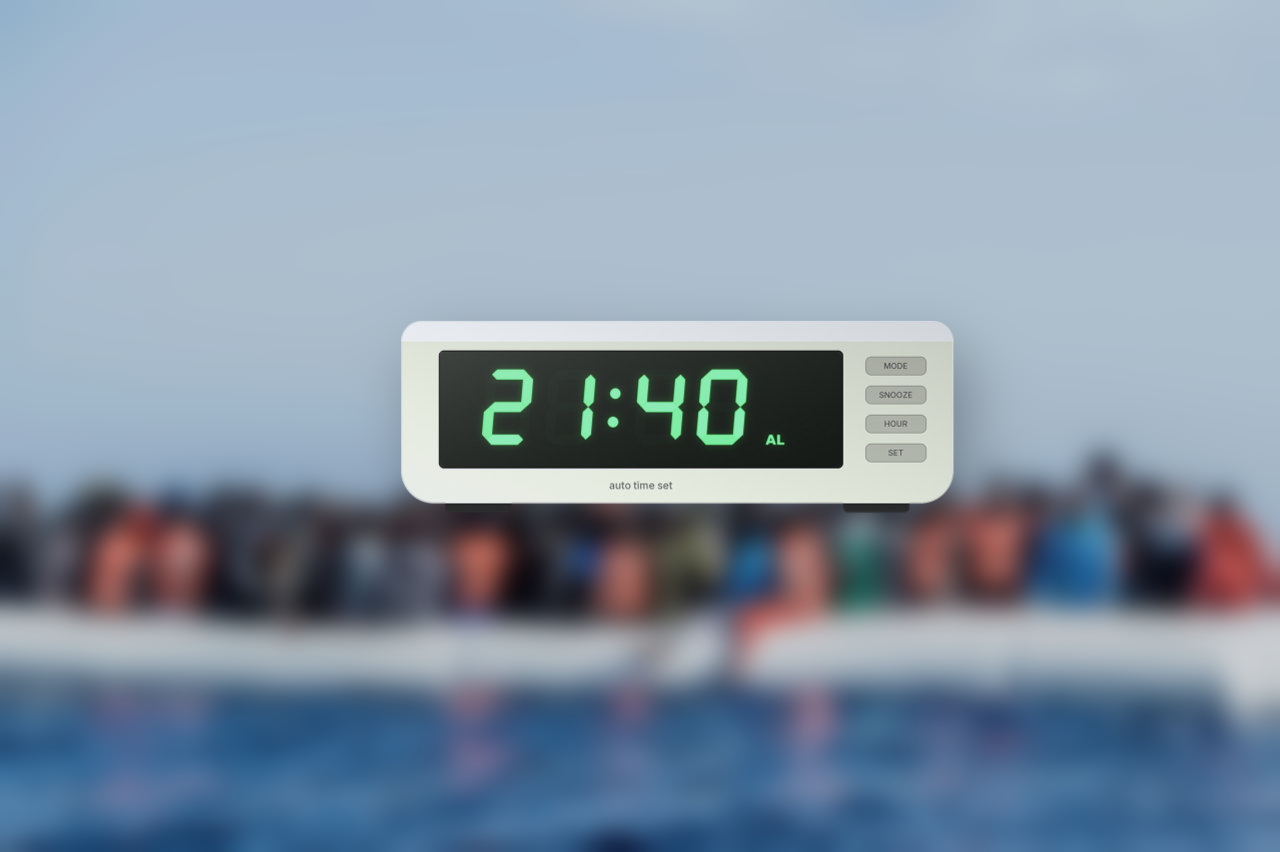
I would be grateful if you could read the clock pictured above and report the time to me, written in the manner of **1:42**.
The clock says **21:40**
